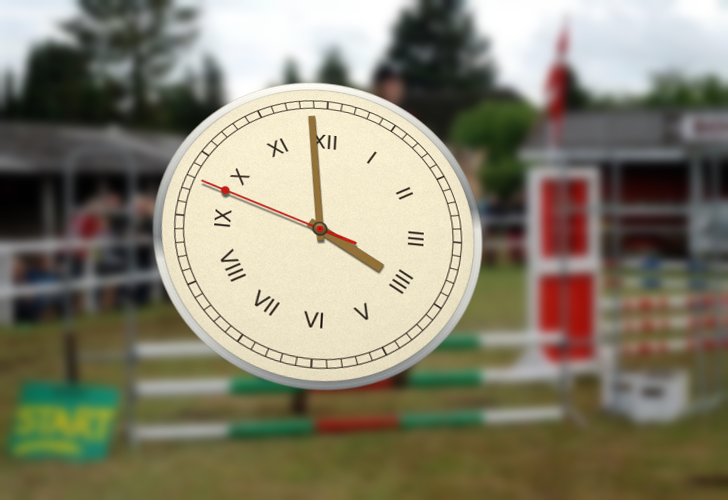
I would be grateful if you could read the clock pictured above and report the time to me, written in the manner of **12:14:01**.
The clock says **3:58:48**
